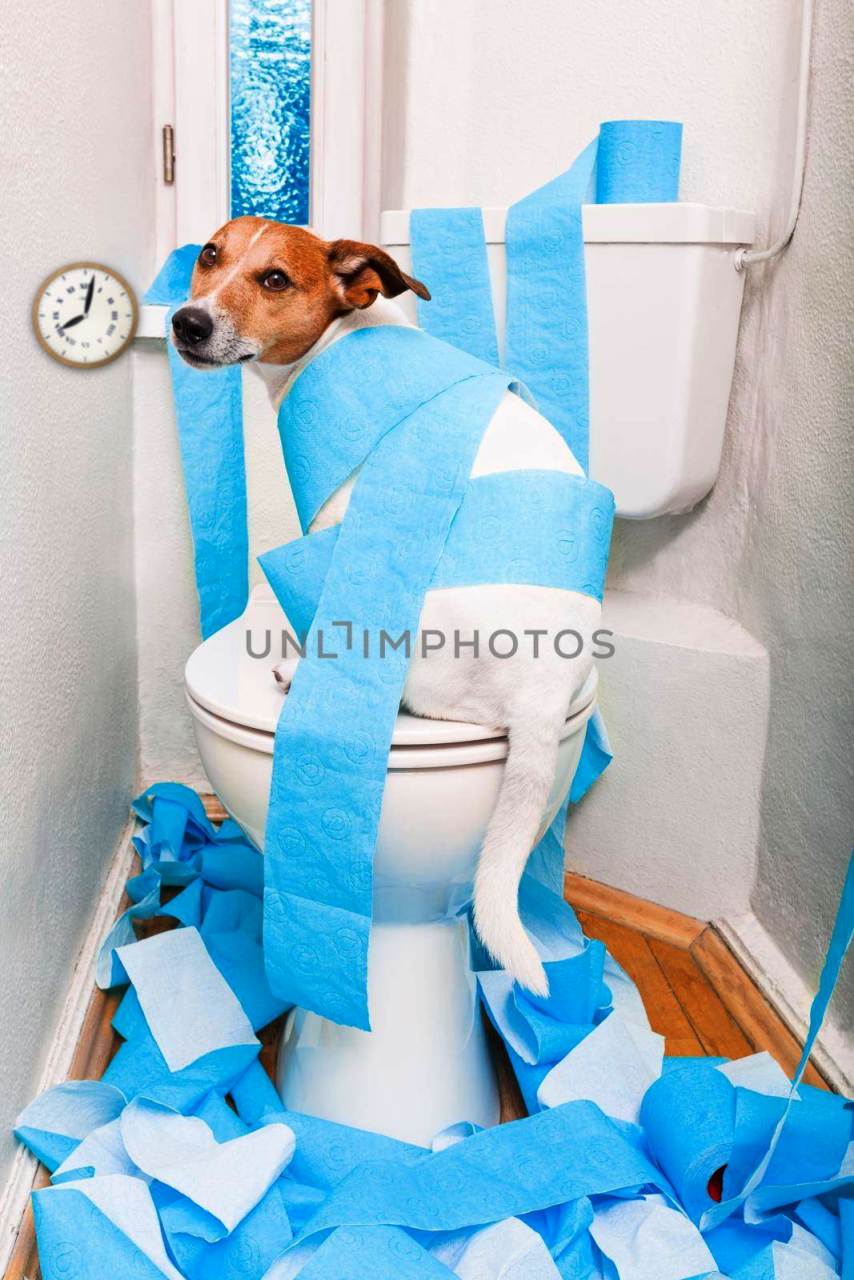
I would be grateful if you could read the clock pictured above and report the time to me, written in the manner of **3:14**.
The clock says **8:02**
